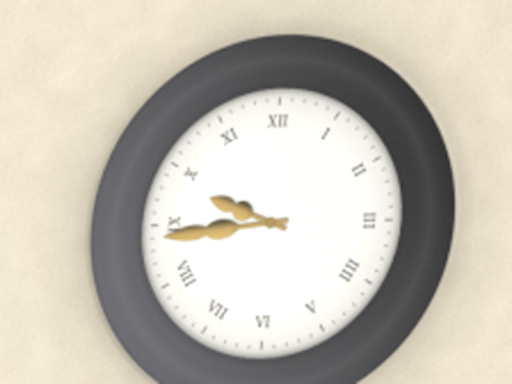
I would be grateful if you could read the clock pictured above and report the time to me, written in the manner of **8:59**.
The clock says **9:44**
